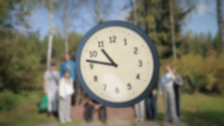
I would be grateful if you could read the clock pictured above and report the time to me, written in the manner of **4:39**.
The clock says **10:47**
